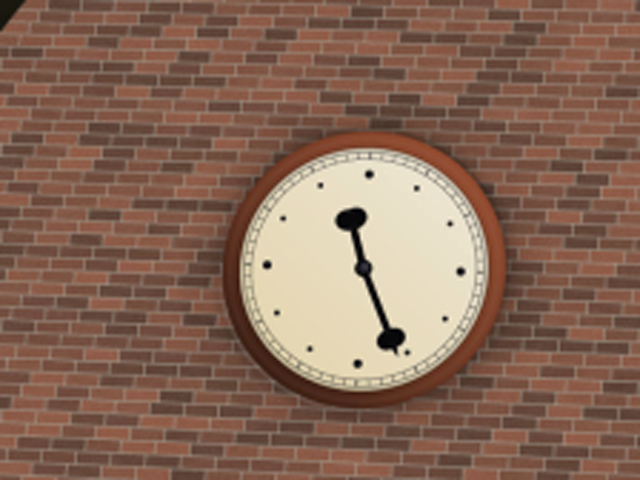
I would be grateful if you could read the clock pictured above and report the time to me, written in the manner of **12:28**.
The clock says **11:26**
